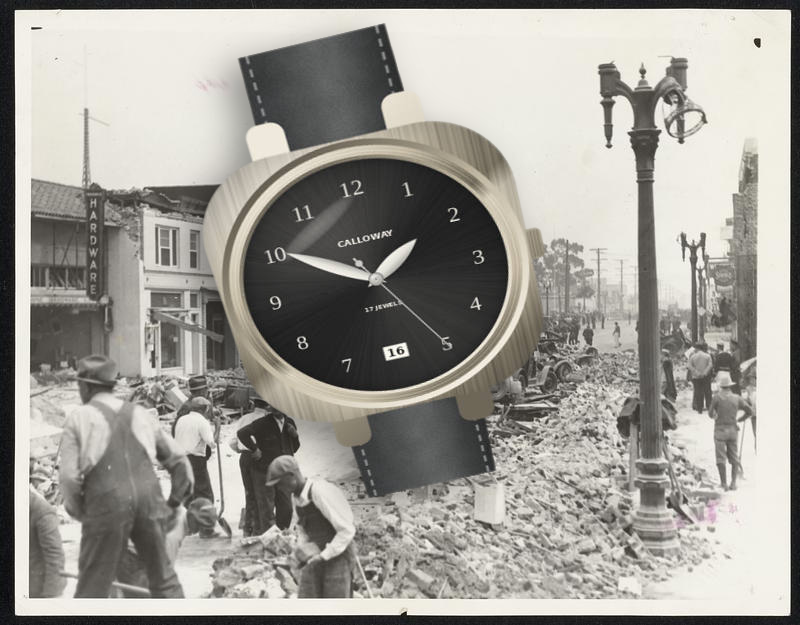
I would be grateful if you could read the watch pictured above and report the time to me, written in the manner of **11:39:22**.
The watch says **1:50:25**
